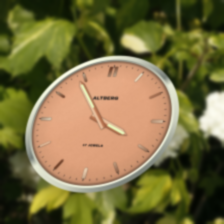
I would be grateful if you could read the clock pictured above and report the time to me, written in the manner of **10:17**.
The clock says **3:54**
